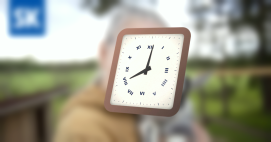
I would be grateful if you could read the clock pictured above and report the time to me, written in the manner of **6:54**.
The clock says **8:01**
